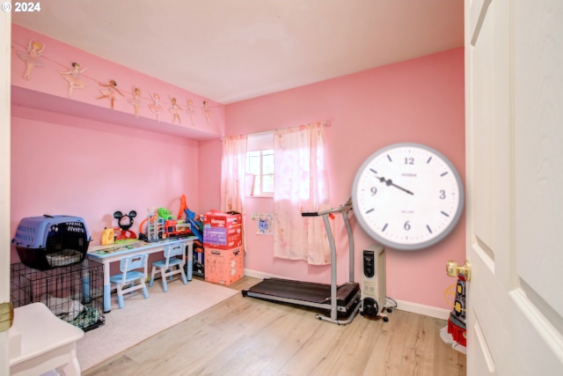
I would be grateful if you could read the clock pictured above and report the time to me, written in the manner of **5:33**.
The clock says **9:49**
